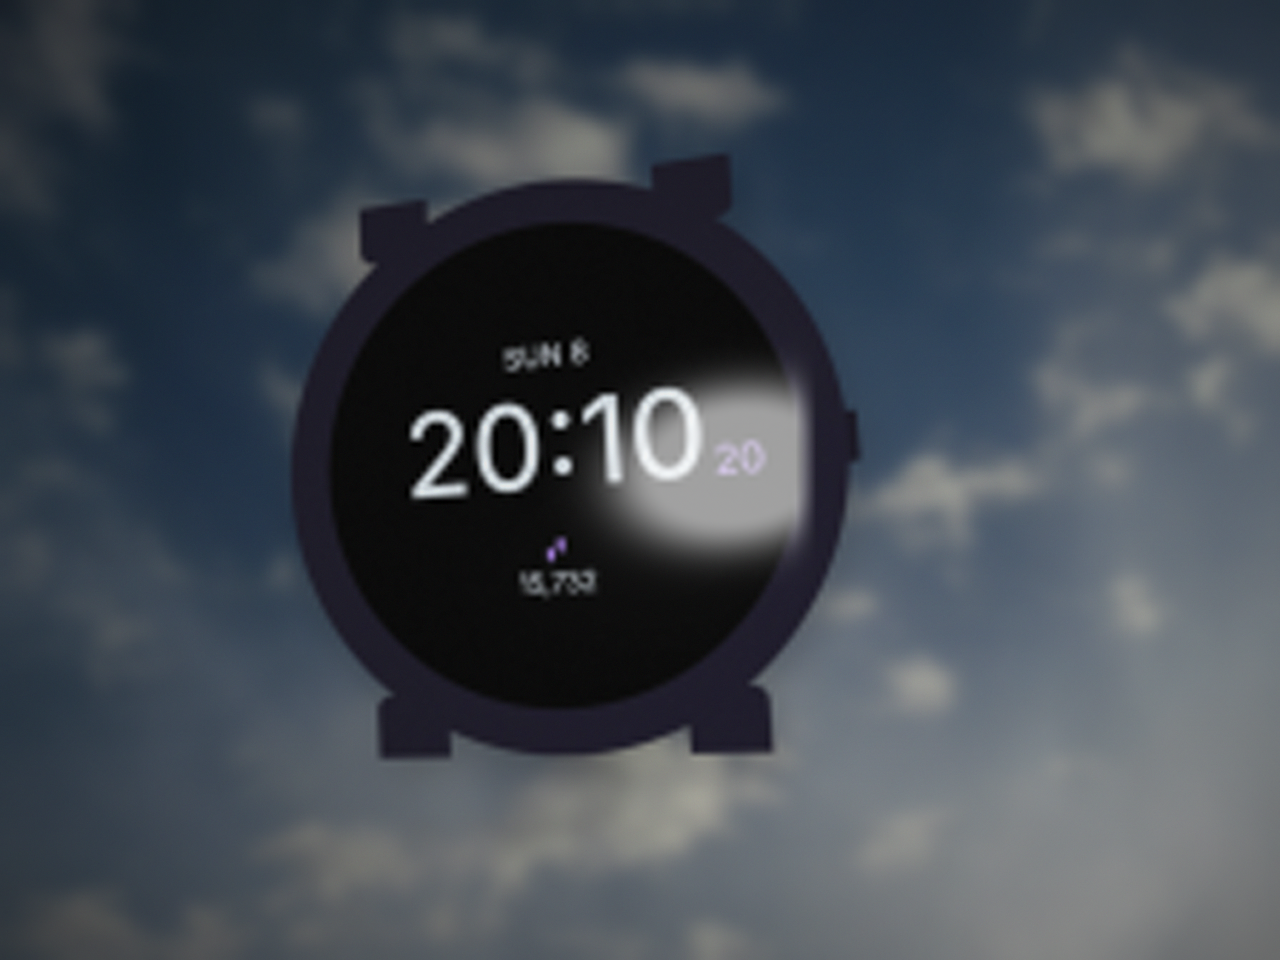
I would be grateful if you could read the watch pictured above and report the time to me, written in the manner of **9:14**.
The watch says **20:10**
